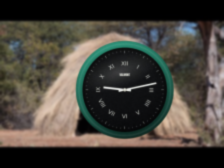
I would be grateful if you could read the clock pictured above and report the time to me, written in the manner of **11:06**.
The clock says **9:13**
